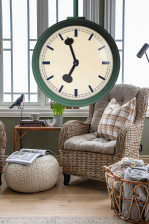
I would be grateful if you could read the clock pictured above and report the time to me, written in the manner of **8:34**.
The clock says **6:57**
